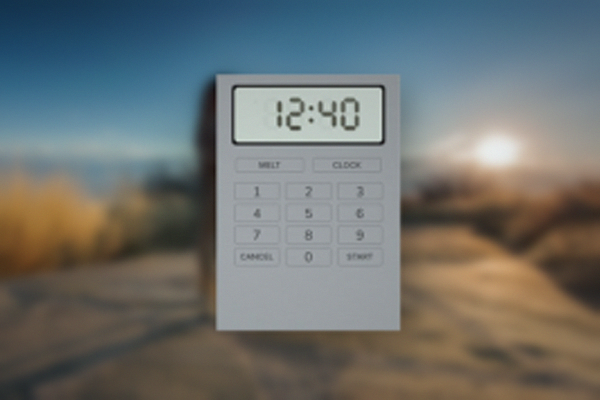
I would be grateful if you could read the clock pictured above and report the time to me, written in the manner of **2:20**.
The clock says **12:40**
